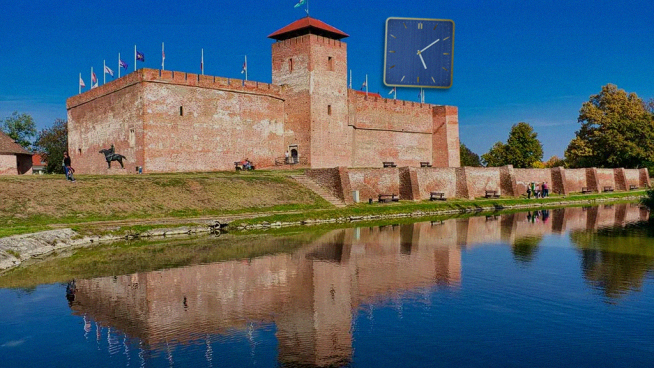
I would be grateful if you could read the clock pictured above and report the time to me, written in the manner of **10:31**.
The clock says **5:09**
